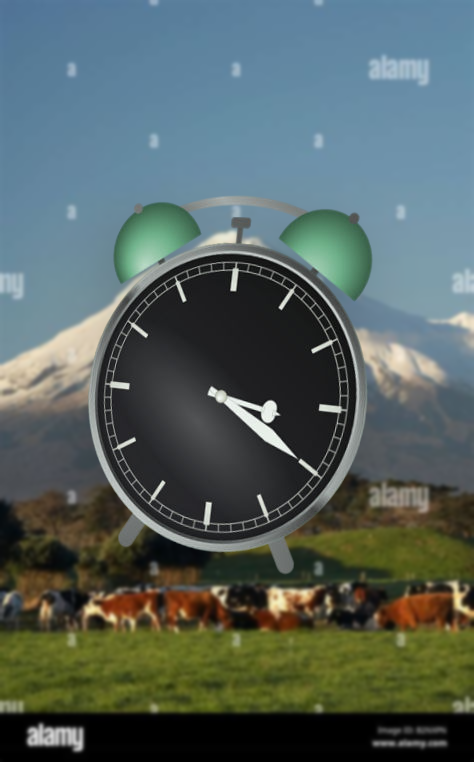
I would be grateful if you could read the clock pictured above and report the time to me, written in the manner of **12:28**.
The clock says **3:20**
